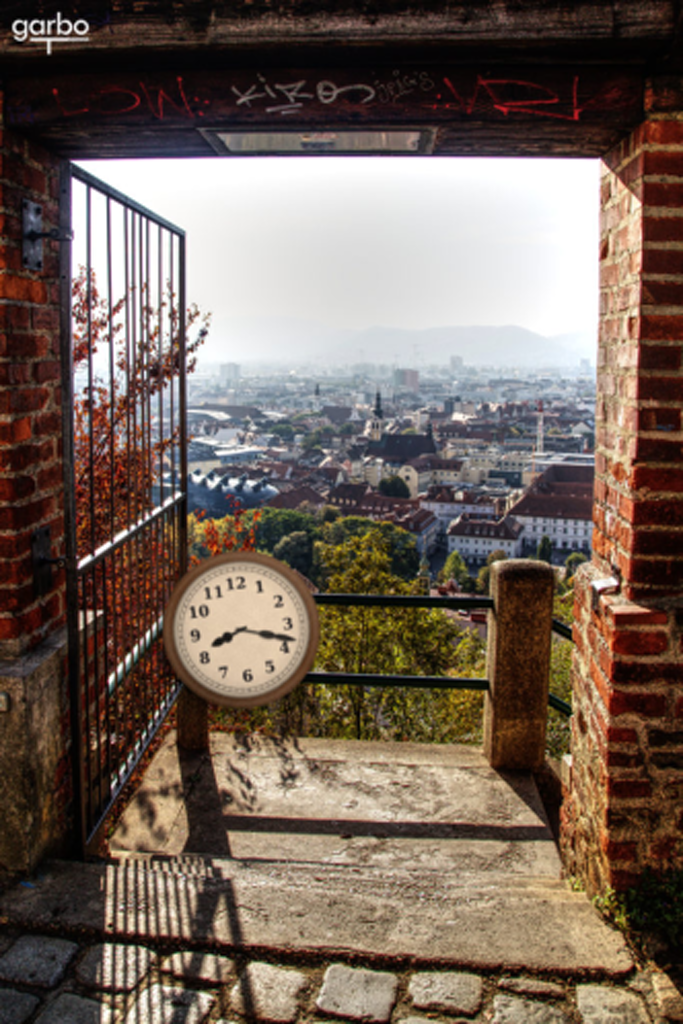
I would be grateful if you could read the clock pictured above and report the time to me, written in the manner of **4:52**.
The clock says **8:18**
